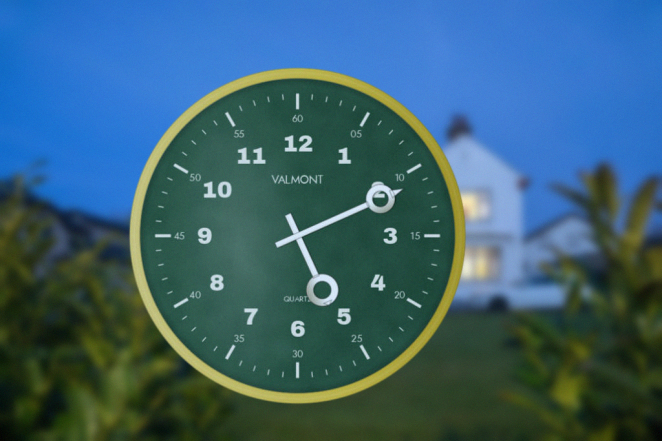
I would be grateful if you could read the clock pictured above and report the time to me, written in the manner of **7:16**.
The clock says **5:11**
